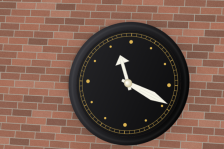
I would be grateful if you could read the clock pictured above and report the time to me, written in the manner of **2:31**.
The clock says **11:19**
